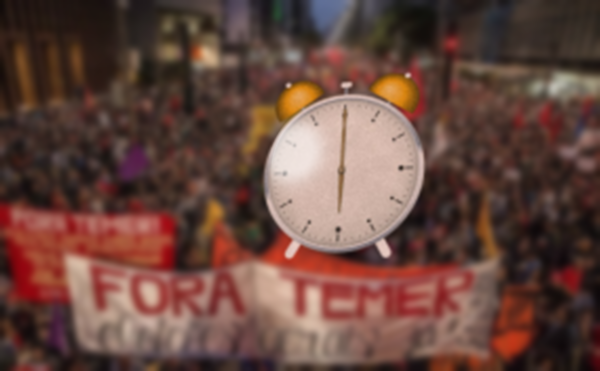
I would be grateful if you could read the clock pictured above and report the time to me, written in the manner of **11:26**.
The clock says **6:00**
